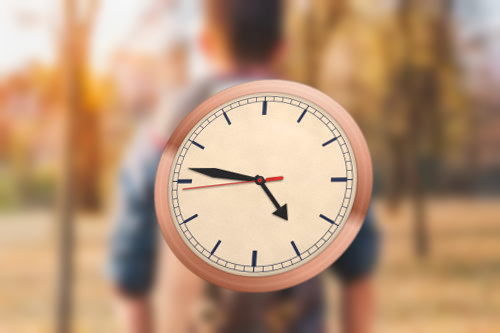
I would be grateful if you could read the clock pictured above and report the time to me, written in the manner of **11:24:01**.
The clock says **4:46:44**
